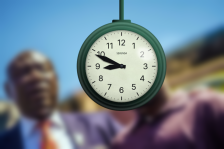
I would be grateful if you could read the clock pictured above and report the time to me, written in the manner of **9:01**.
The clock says **8:49**
